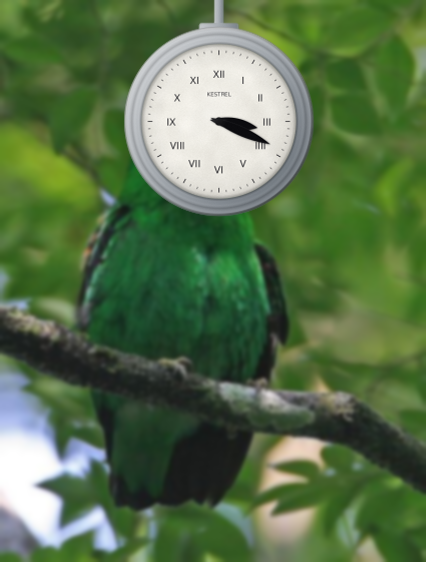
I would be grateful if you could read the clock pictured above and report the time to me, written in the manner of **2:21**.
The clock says **3:19**
